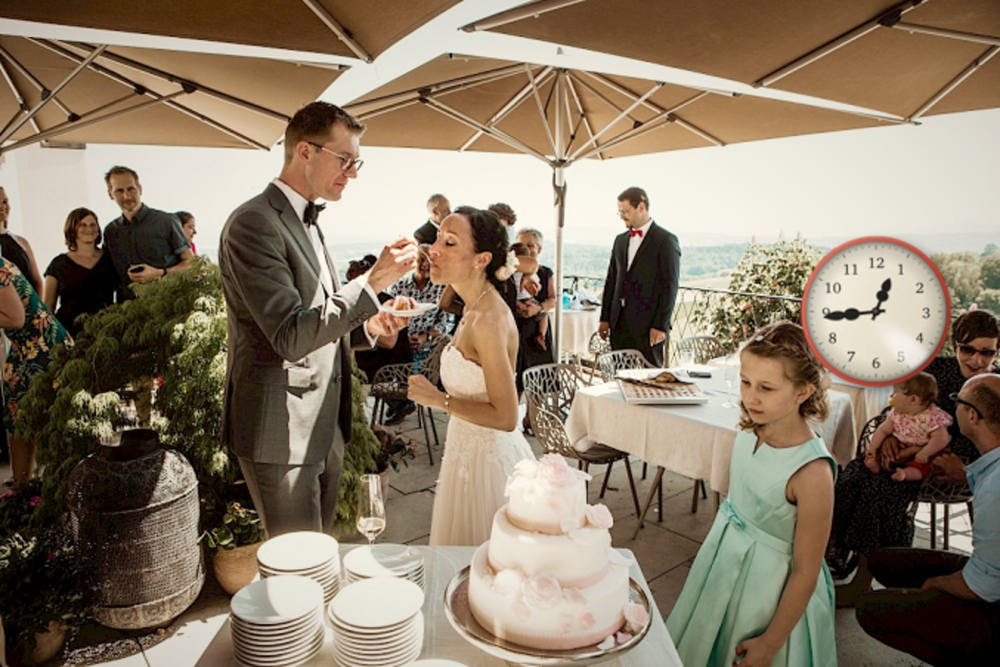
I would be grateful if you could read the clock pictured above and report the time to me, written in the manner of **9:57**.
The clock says **12:44**
